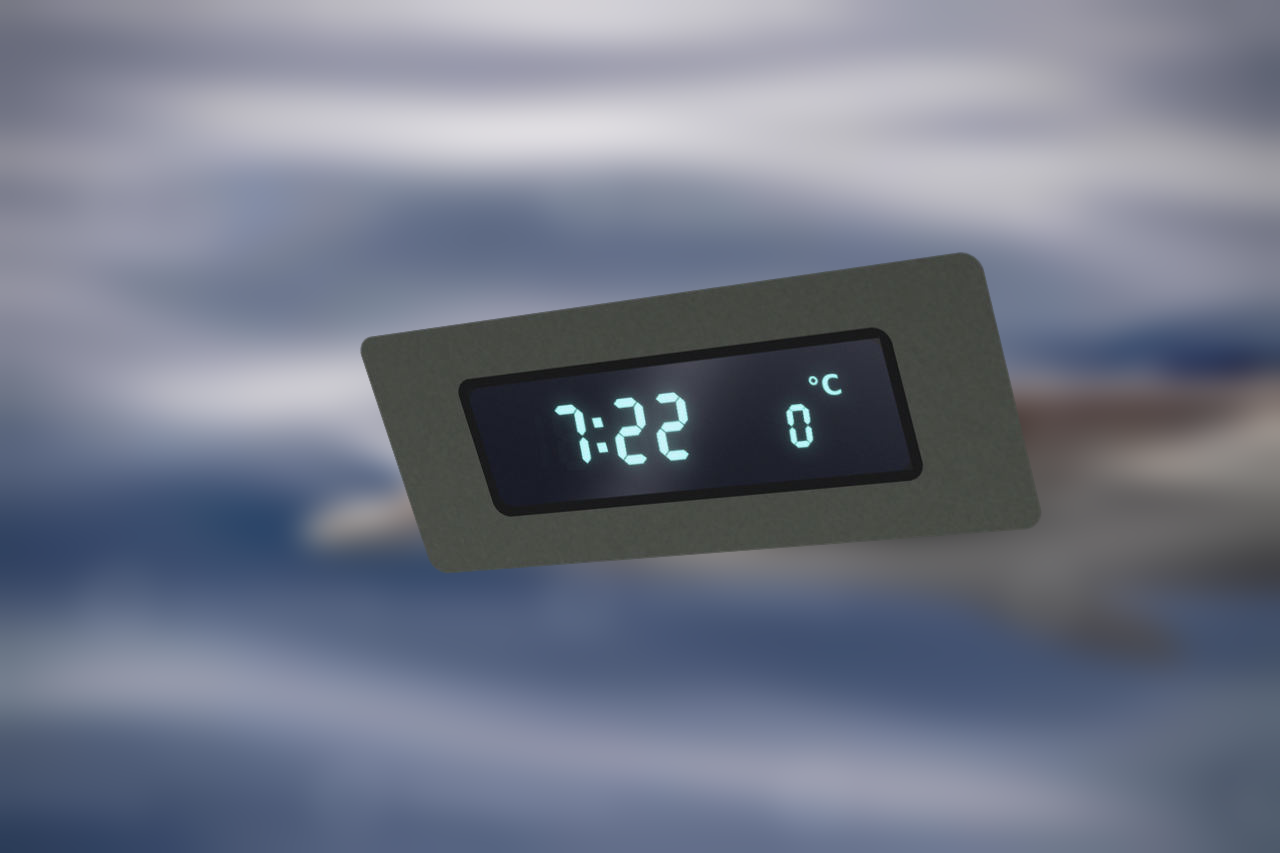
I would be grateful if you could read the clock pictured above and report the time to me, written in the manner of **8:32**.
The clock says **7:22**
